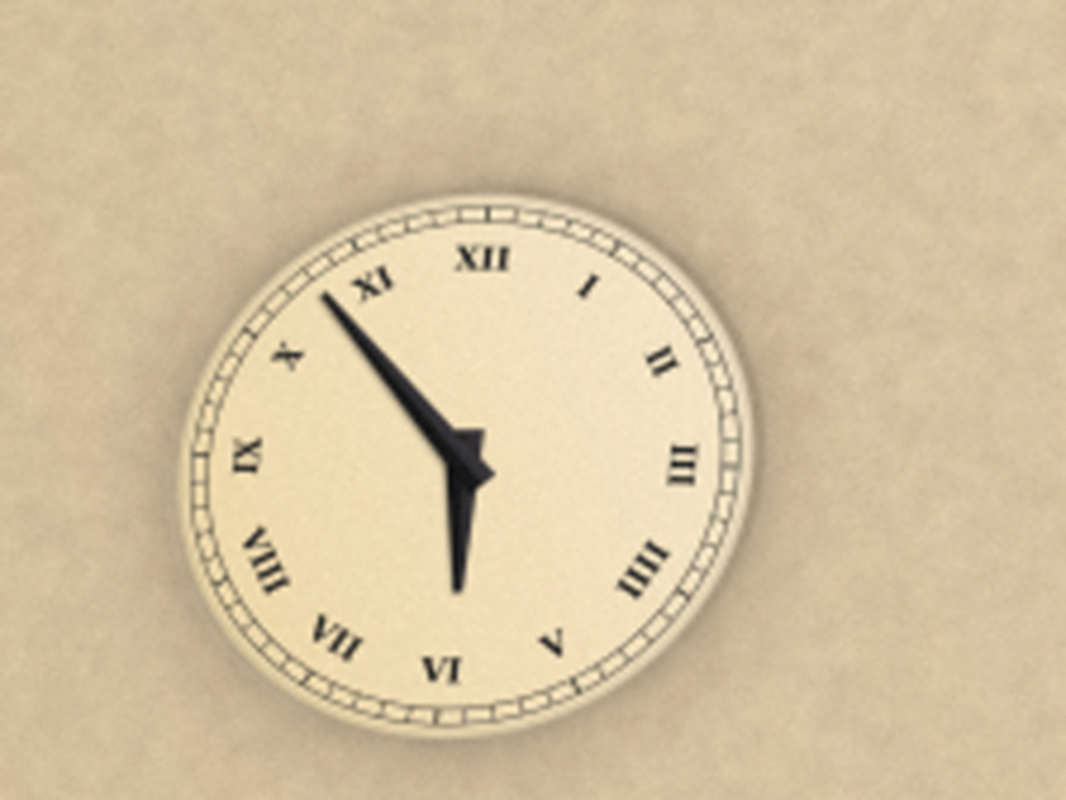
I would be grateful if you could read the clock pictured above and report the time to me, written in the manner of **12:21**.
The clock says **5:53**
